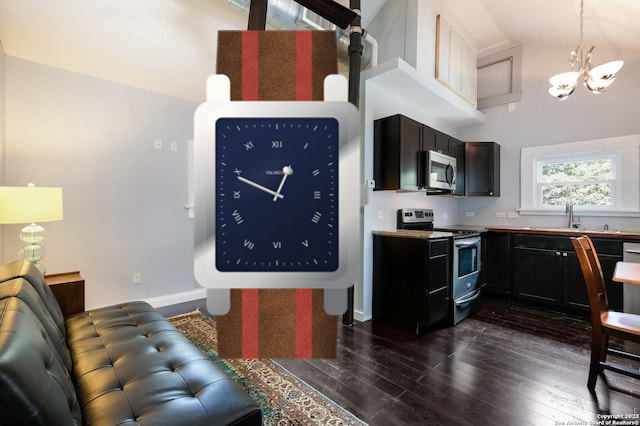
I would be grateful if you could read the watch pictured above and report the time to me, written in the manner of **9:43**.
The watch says **12:49**
